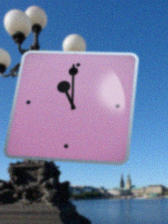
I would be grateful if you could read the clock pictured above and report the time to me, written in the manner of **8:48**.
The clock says **10:59**
